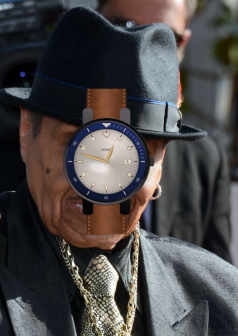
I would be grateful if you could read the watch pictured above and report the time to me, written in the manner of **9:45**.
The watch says **12:48**
